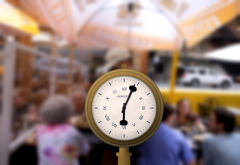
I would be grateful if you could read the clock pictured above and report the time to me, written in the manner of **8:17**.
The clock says **6:04**
